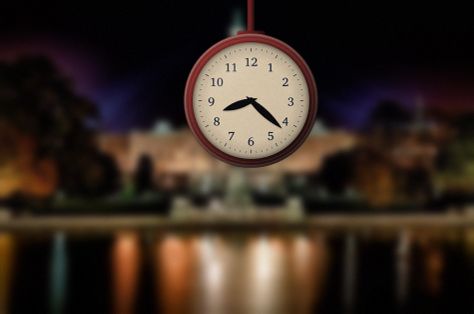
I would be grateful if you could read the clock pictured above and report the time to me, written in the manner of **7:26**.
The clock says **8:22**
